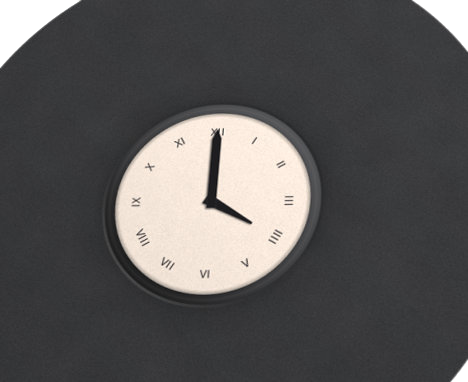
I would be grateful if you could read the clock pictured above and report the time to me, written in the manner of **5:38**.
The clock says **4:00**
